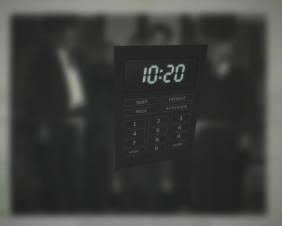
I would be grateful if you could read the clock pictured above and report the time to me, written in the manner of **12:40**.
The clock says **10:20**
